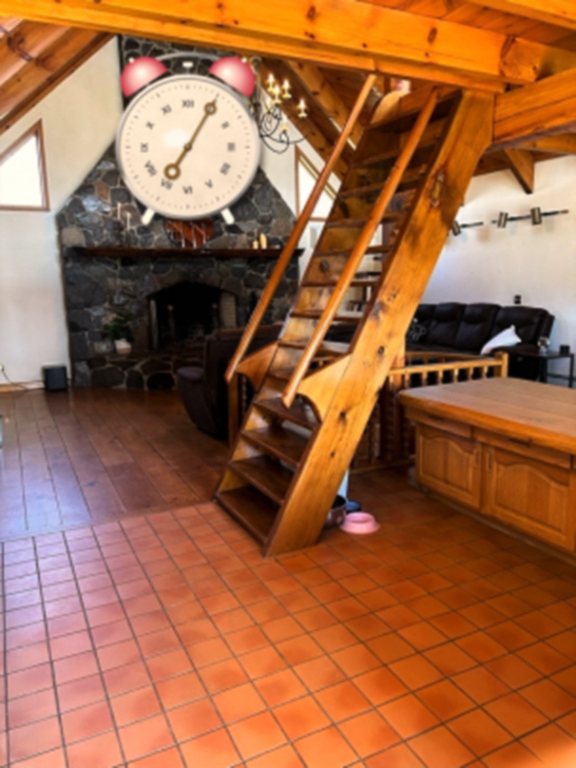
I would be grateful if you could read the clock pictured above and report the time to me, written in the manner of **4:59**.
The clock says **7:05**
